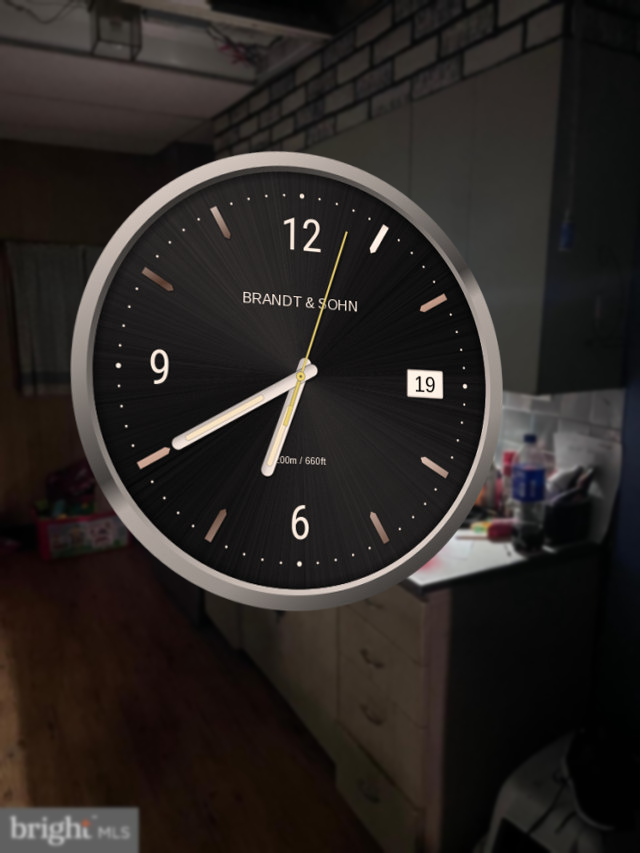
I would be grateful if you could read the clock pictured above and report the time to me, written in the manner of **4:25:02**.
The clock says **6:40:03**
